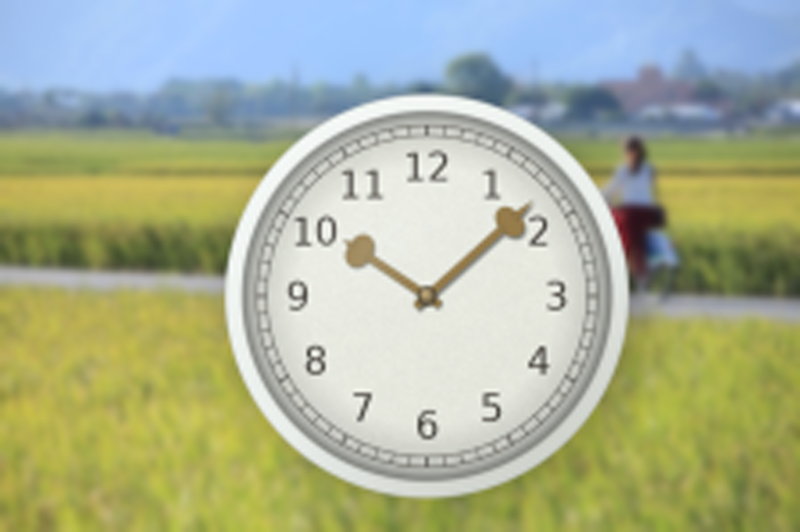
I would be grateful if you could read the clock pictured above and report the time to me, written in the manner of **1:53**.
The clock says **10:08**
